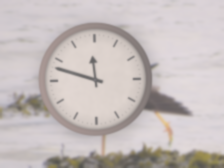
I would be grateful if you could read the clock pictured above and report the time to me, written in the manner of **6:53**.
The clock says **11:48**
